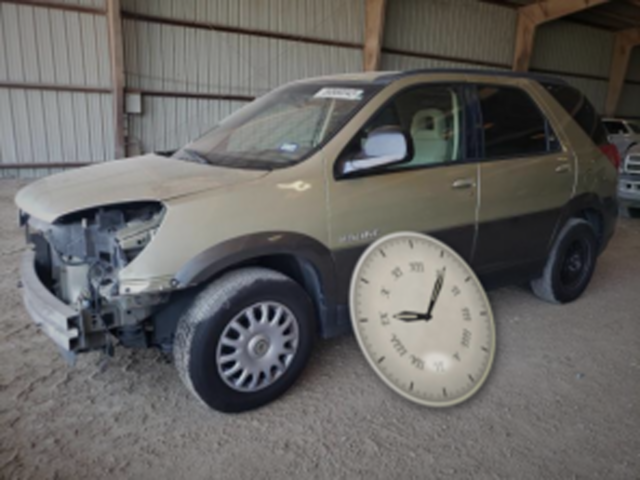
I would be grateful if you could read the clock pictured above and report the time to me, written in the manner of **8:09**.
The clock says **9:06**
